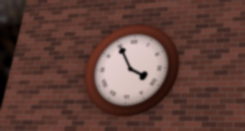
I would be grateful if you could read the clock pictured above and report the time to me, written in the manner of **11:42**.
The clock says **3:55**
